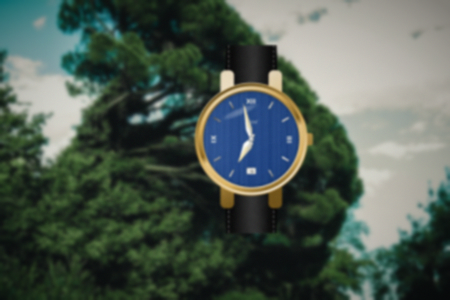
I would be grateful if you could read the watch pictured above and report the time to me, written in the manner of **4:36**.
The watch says **6:58**
